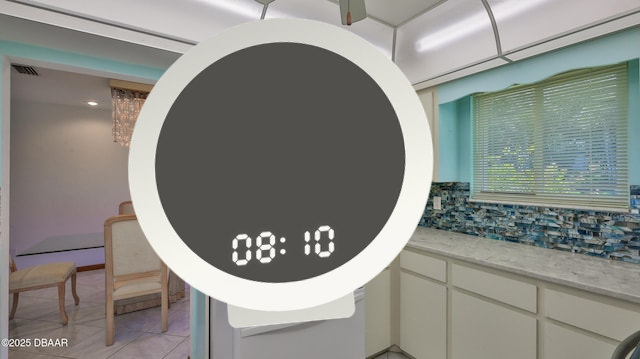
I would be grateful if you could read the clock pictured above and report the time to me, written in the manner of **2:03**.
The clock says **8:10**
